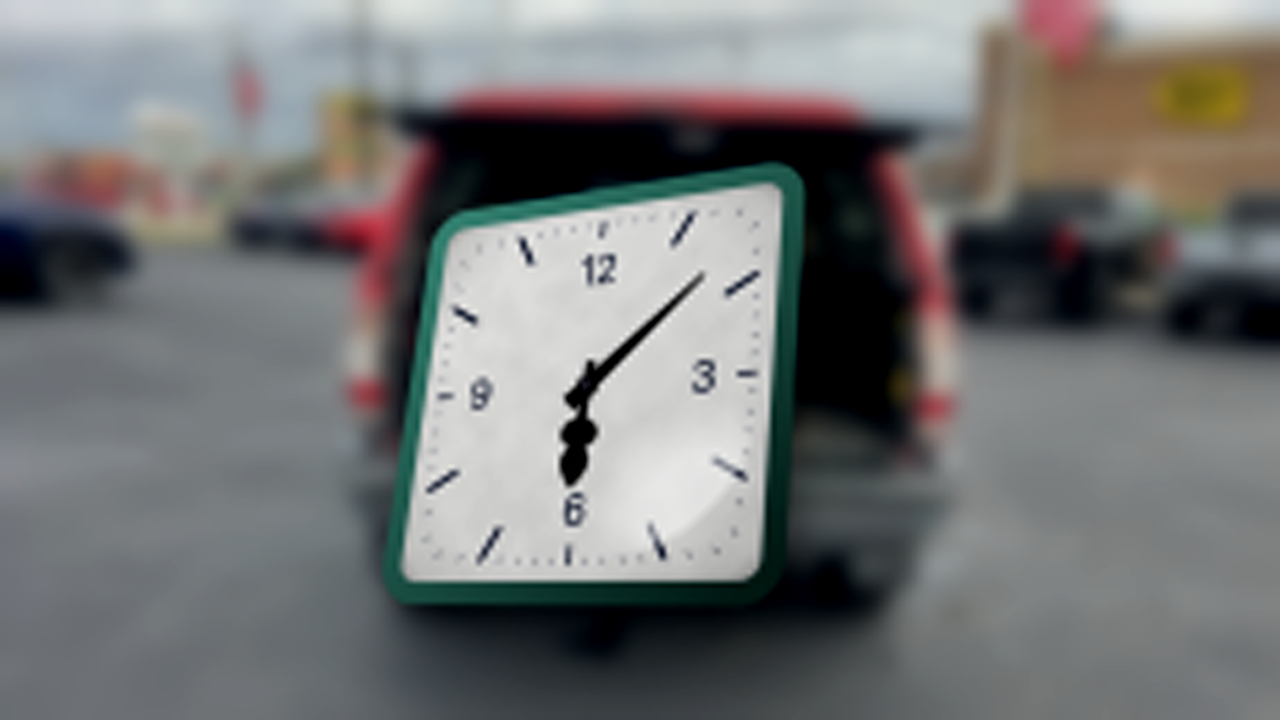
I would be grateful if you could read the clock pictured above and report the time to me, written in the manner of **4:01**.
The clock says **6:08**
